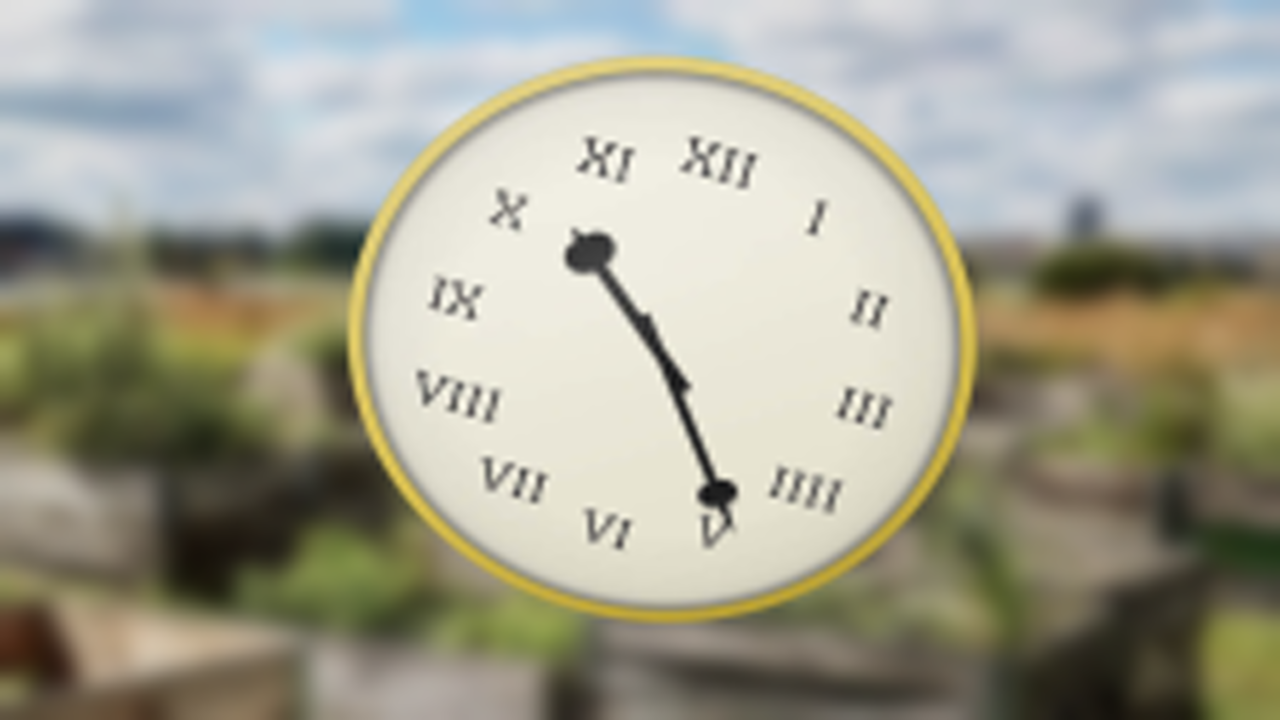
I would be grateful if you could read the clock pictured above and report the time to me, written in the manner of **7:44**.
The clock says **10:24**
